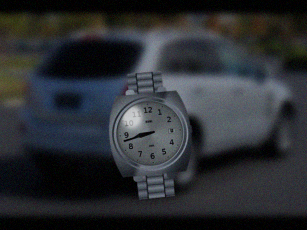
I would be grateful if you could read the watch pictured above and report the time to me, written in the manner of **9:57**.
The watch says **8:43**
